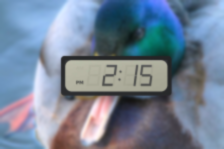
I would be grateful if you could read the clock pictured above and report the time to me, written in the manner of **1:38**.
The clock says **2:15**
